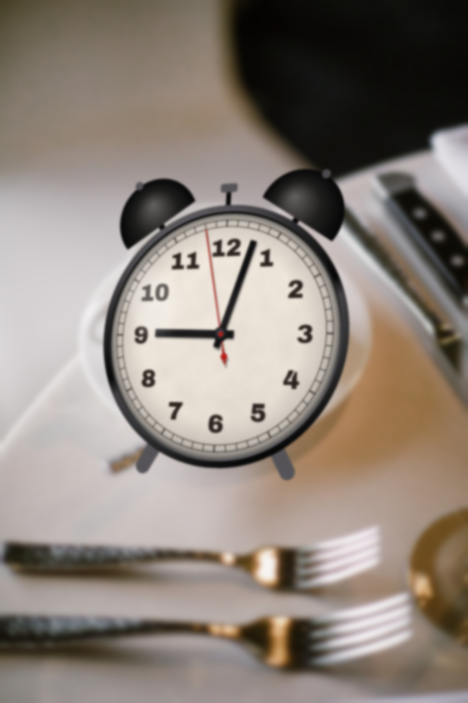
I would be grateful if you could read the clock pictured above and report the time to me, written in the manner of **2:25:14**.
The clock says **9:02:58**
